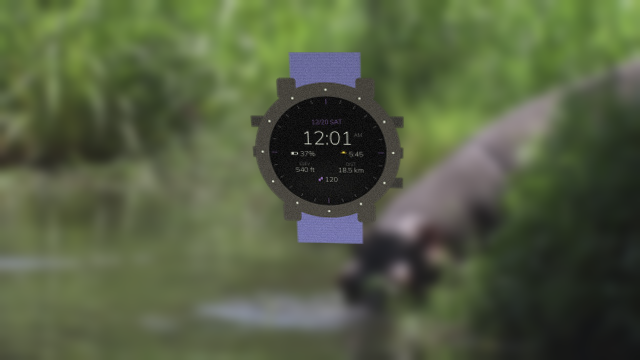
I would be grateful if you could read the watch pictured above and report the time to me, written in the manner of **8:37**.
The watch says **12:01**
